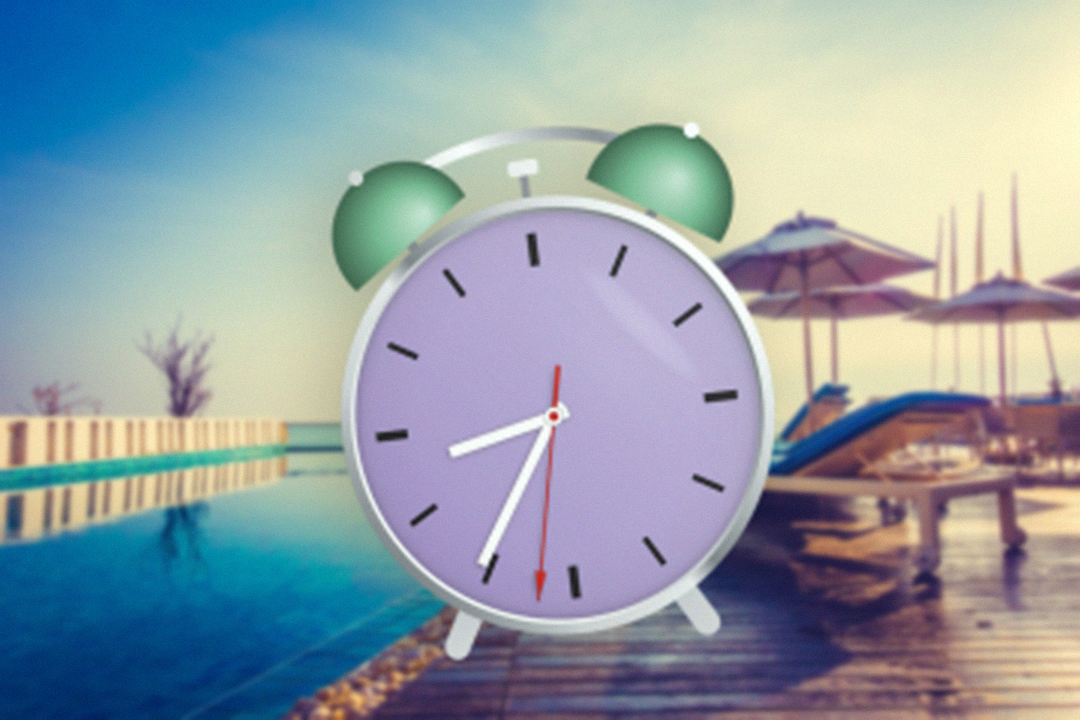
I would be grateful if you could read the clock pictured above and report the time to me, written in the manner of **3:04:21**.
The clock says **8:35:32**
